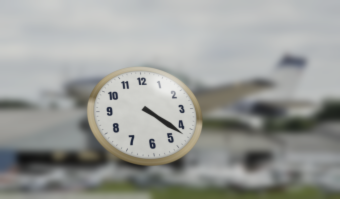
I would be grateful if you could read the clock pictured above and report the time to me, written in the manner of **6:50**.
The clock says **4:22**
